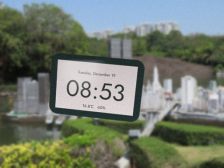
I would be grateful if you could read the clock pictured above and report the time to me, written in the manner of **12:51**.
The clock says **8:53**
